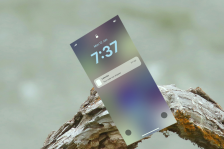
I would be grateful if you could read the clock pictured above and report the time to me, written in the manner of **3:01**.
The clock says **7:37**
